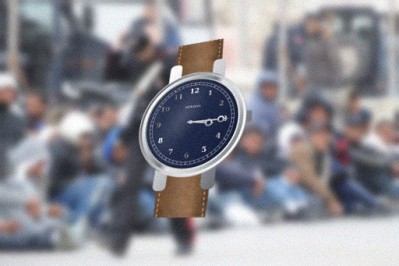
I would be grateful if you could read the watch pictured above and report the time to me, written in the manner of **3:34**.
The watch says **3:15**
